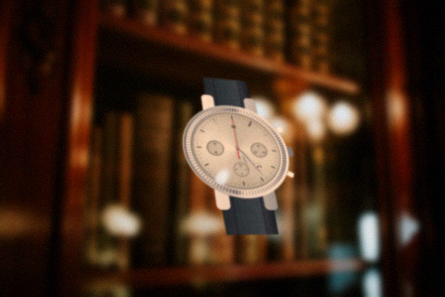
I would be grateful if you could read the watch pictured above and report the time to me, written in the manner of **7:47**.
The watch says **5:24**
